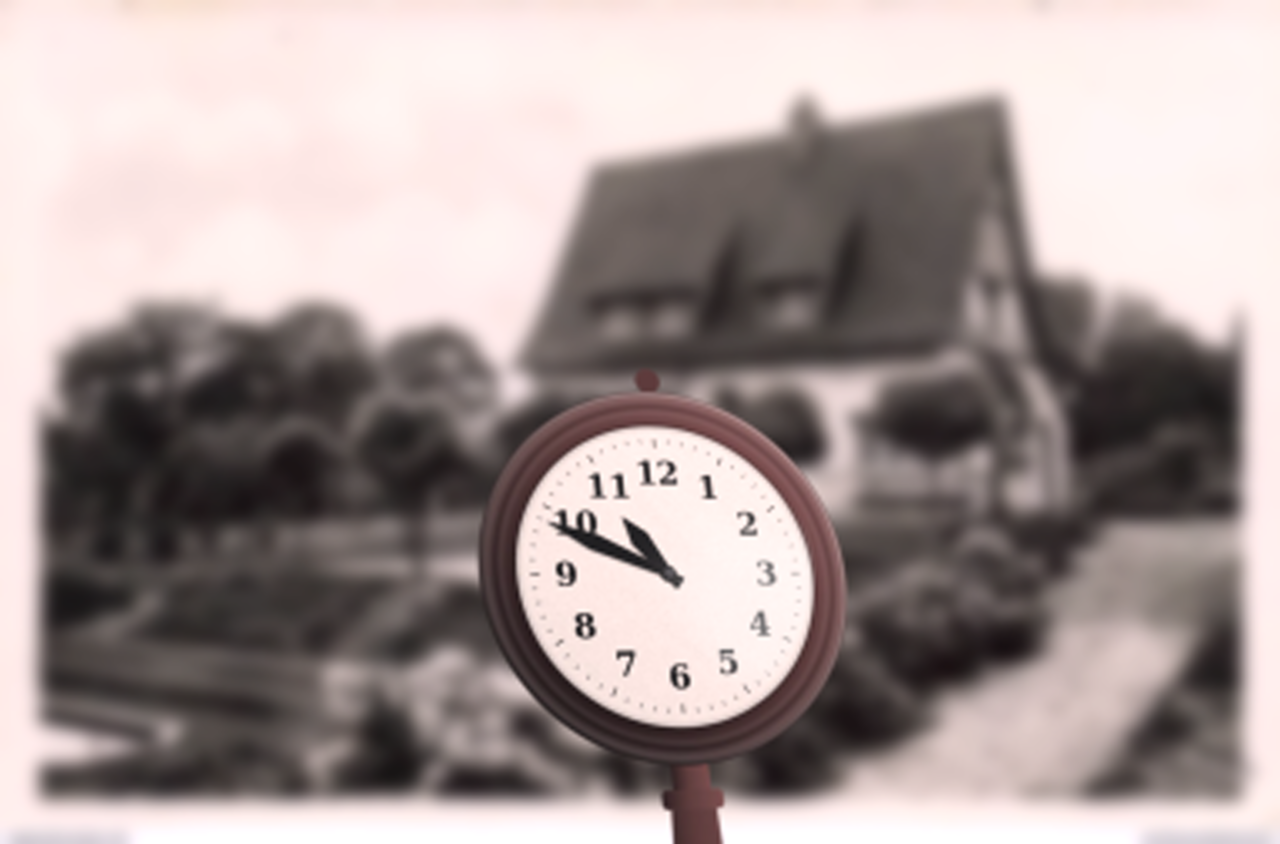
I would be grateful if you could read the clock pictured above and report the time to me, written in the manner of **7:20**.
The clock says **10:49**
